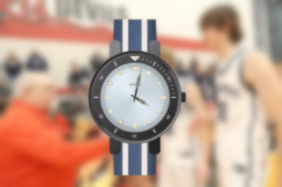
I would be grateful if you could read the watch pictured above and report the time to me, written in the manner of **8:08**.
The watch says **4:02**
